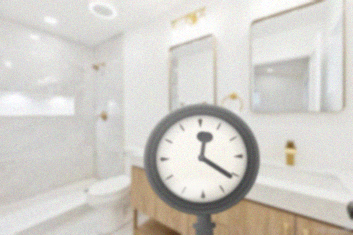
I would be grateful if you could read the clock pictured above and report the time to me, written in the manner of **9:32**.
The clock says **12:21**
